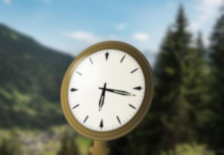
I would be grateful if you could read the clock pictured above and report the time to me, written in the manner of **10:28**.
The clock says **6:17**
